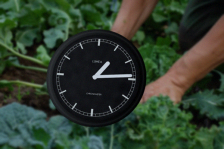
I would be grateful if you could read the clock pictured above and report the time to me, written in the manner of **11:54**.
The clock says **1:14**
